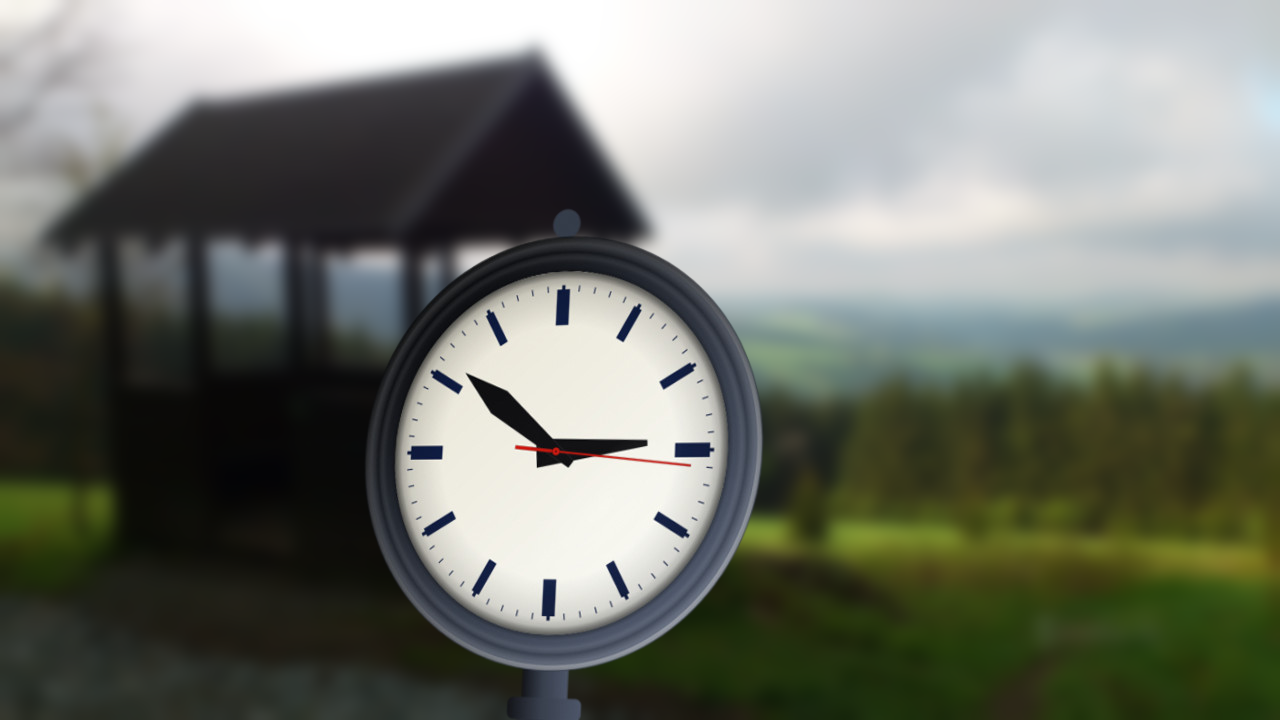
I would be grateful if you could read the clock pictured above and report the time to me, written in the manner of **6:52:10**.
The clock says **2:51:16**
